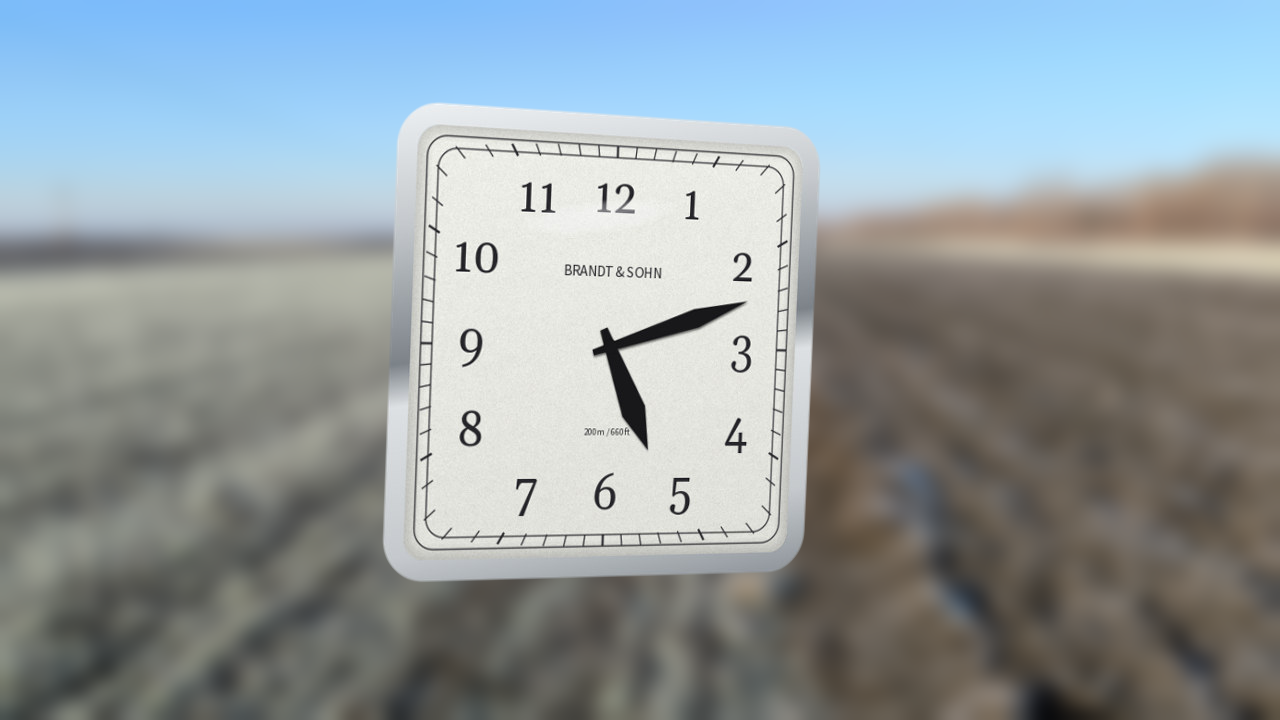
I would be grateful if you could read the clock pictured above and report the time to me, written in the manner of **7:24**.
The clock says **5:12**
